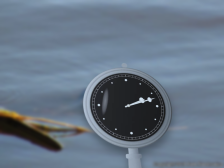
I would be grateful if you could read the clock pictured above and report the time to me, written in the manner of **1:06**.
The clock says **2:12**
